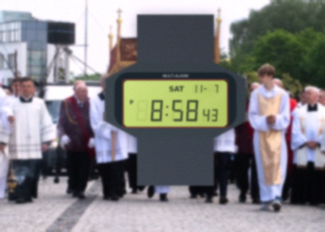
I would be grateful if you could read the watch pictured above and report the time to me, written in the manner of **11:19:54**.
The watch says **8:58:43**
